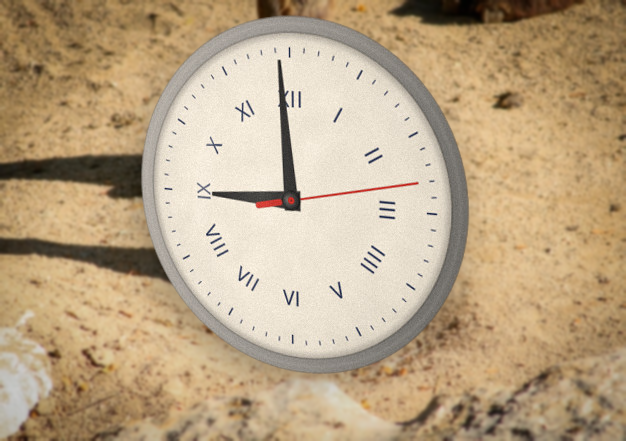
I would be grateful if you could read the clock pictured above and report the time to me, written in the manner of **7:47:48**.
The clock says **8:59:13**
